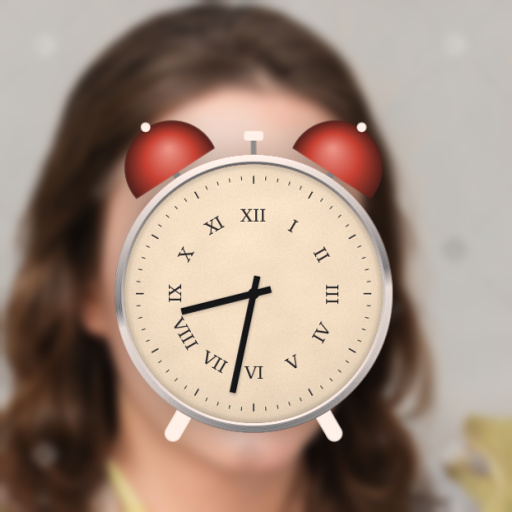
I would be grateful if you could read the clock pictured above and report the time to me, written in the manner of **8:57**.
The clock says **8:32**
